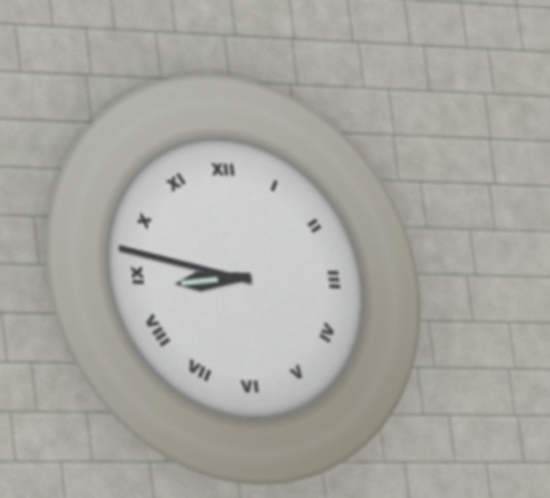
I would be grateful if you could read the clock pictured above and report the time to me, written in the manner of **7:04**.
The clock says **8:47**
